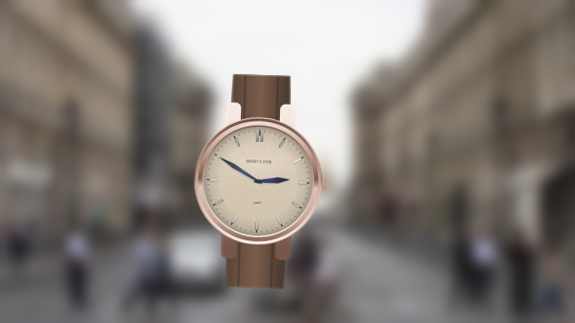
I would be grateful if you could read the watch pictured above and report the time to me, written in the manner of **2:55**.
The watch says **2:50**
